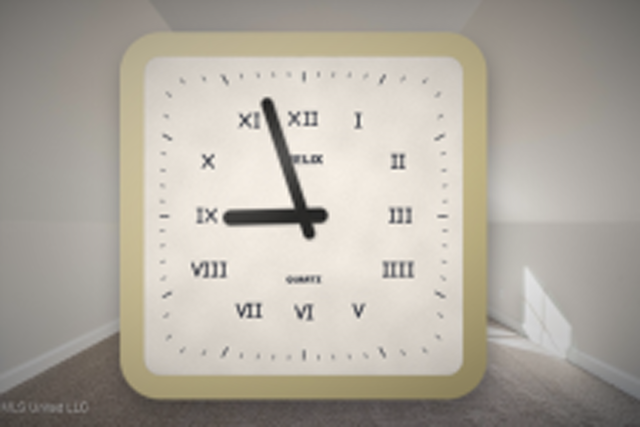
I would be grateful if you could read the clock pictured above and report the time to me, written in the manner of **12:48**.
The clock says **8:57**
